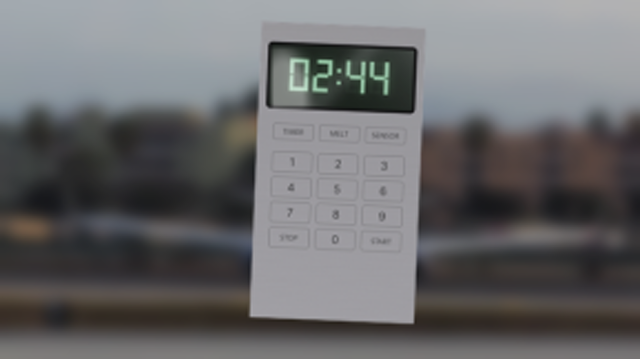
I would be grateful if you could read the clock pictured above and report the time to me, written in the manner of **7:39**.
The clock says **2:44**
